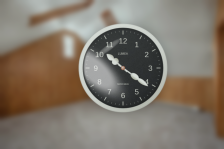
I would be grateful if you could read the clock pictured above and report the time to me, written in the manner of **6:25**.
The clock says **10:21**
